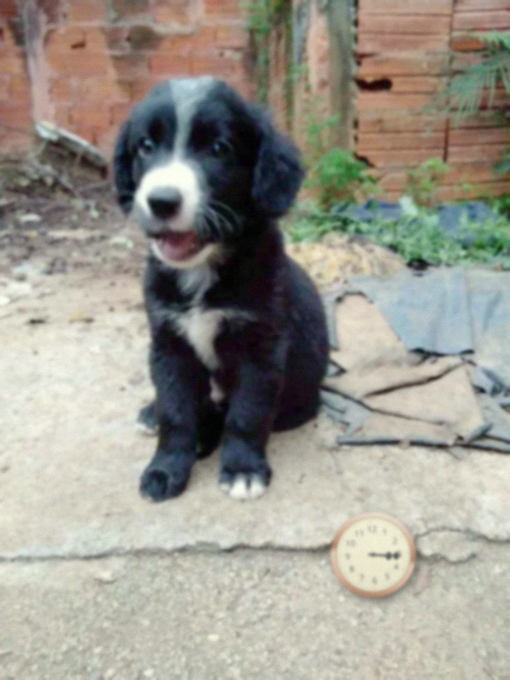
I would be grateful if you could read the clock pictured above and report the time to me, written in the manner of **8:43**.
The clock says **3:16**
